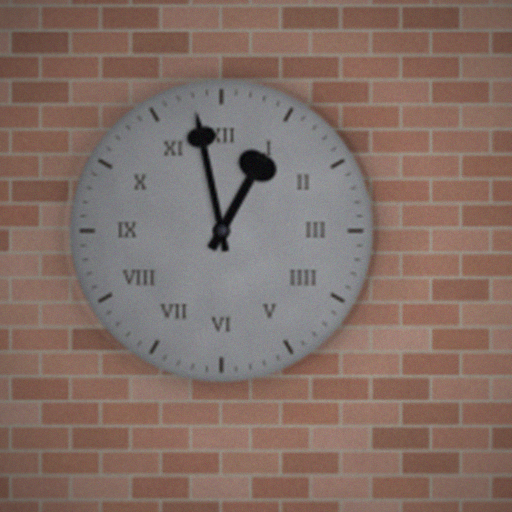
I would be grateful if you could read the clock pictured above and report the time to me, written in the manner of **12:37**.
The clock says **12:58**
